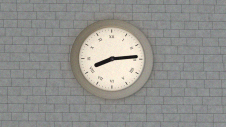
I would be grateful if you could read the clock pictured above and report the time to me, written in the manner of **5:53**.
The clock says **8:14**
